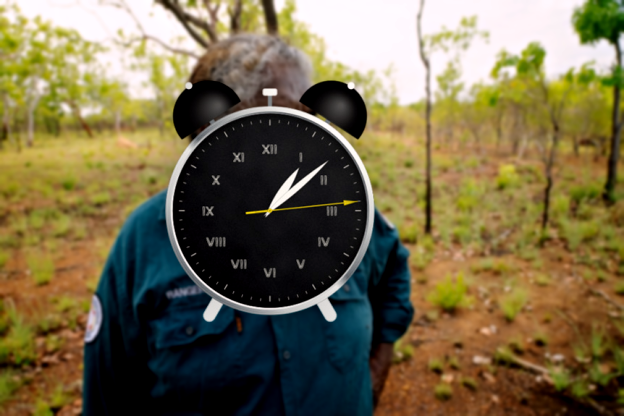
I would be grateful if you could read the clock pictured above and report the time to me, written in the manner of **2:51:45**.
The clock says **1:08:14**
